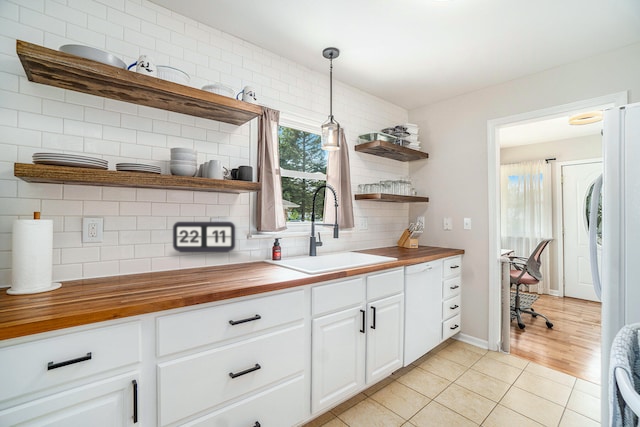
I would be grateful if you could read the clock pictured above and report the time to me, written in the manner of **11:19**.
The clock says **22:11**
